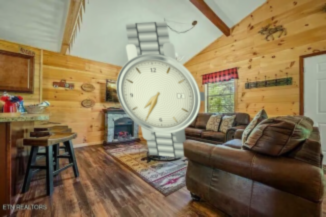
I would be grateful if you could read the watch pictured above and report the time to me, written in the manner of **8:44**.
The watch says **7:35**
